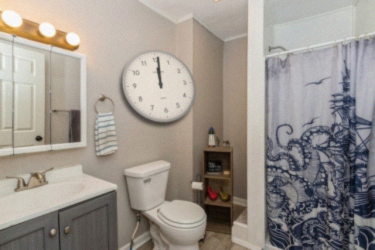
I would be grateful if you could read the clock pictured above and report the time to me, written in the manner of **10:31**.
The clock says **12:01**
